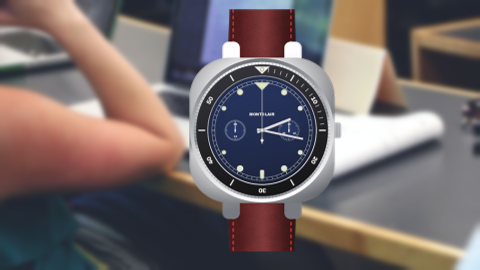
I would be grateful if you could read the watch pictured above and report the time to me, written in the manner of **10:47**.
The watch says **2:17**
